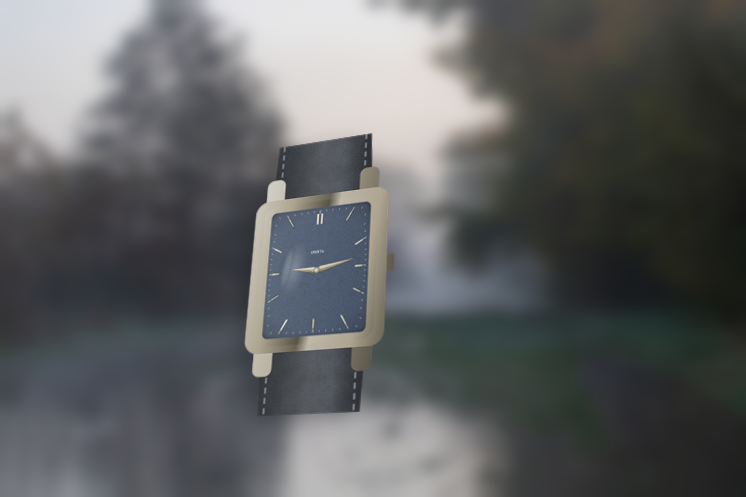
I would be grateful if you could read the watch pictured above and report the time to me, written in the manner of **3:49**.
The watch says **9:13**
